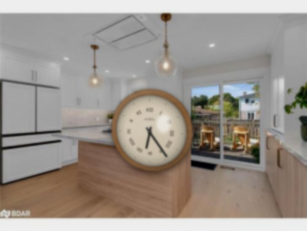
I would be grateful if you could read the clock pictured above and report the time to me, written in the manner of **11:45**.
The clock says **6:24**
